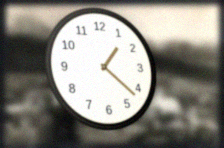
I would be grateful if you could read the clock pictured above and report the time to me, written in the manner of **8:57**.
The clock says **1:22**
